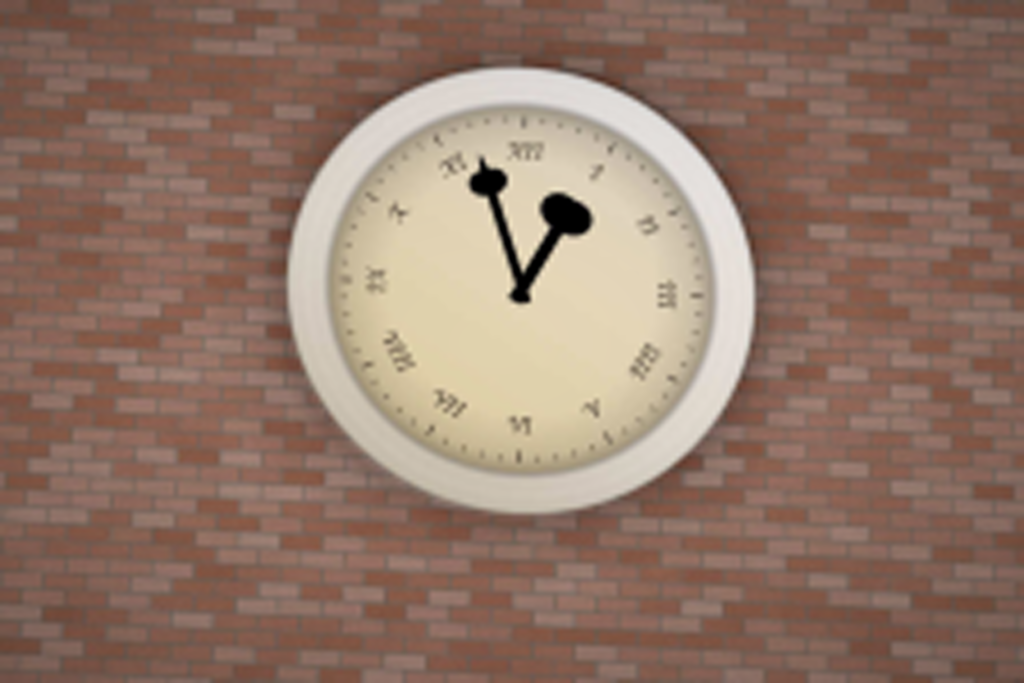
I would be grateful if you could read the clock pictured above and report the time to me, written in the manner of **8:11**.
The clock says **12:57**
